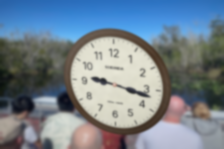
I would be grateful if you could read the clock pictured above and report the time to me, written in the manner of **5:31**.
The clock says **9:17**
